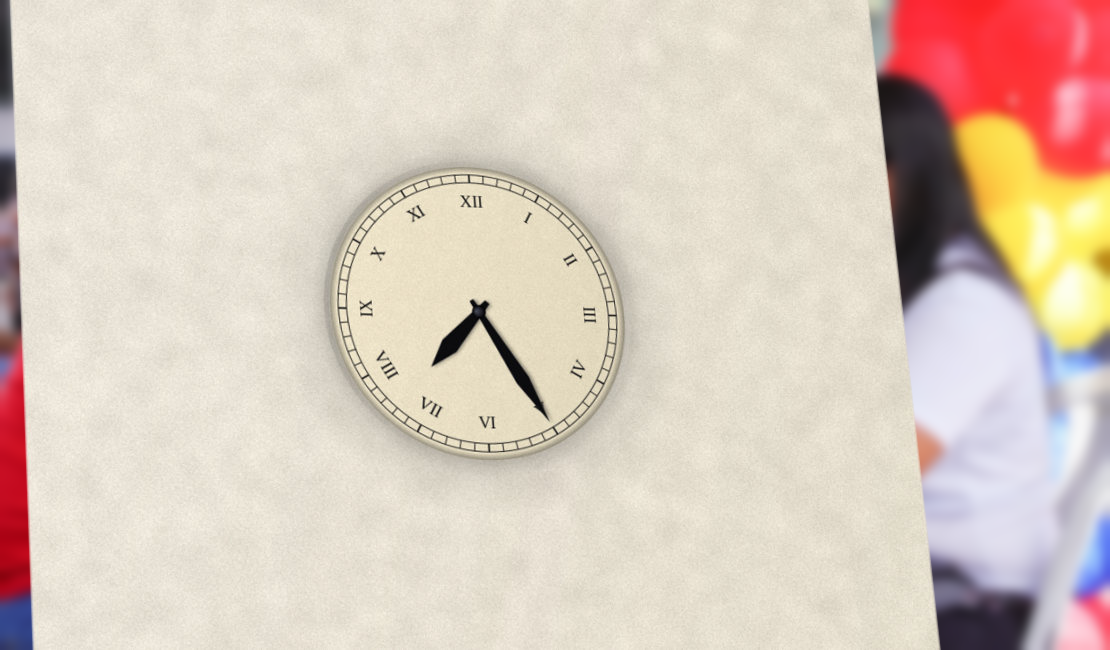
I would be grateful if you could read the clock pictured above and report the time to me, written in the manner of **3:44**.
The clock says **7:25**
